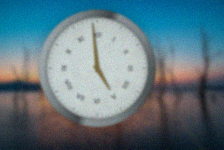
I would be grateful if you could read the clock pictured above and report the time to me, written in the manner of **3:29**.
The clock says **4:59**
